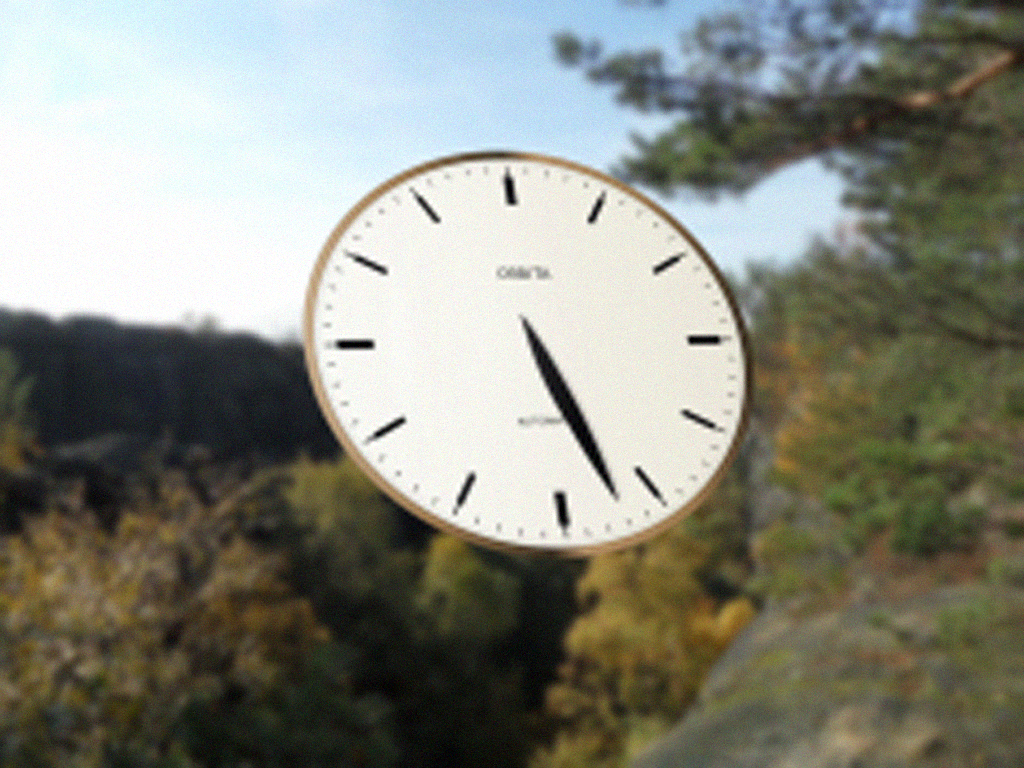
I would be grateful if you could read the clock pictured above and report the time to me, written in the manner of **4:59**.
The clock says **5:27**
